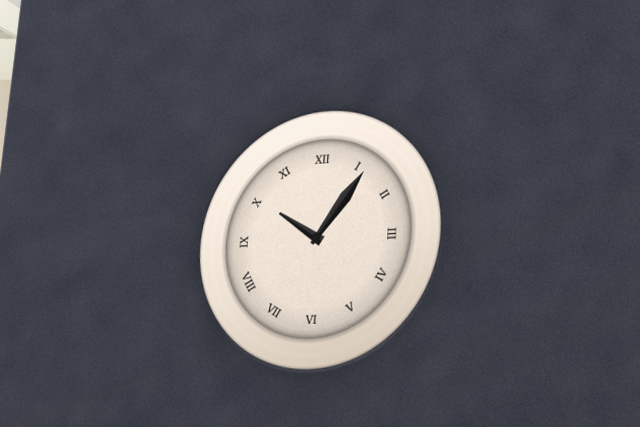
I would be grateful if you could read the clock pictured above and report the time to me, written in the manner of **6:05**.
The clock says **10:06**
